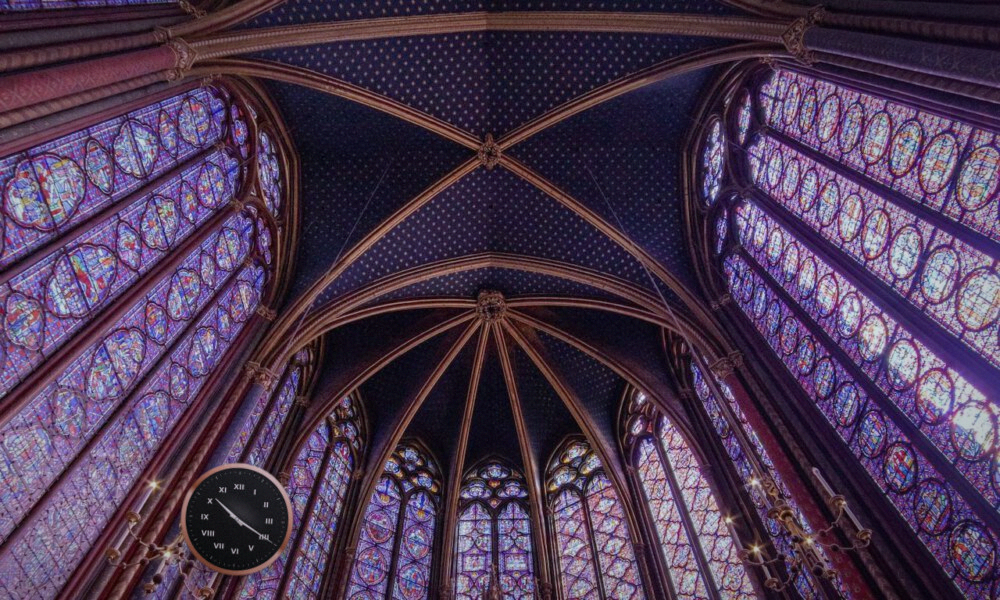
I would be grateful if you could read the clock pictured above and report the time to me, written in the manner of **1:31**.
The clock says **10:20**
